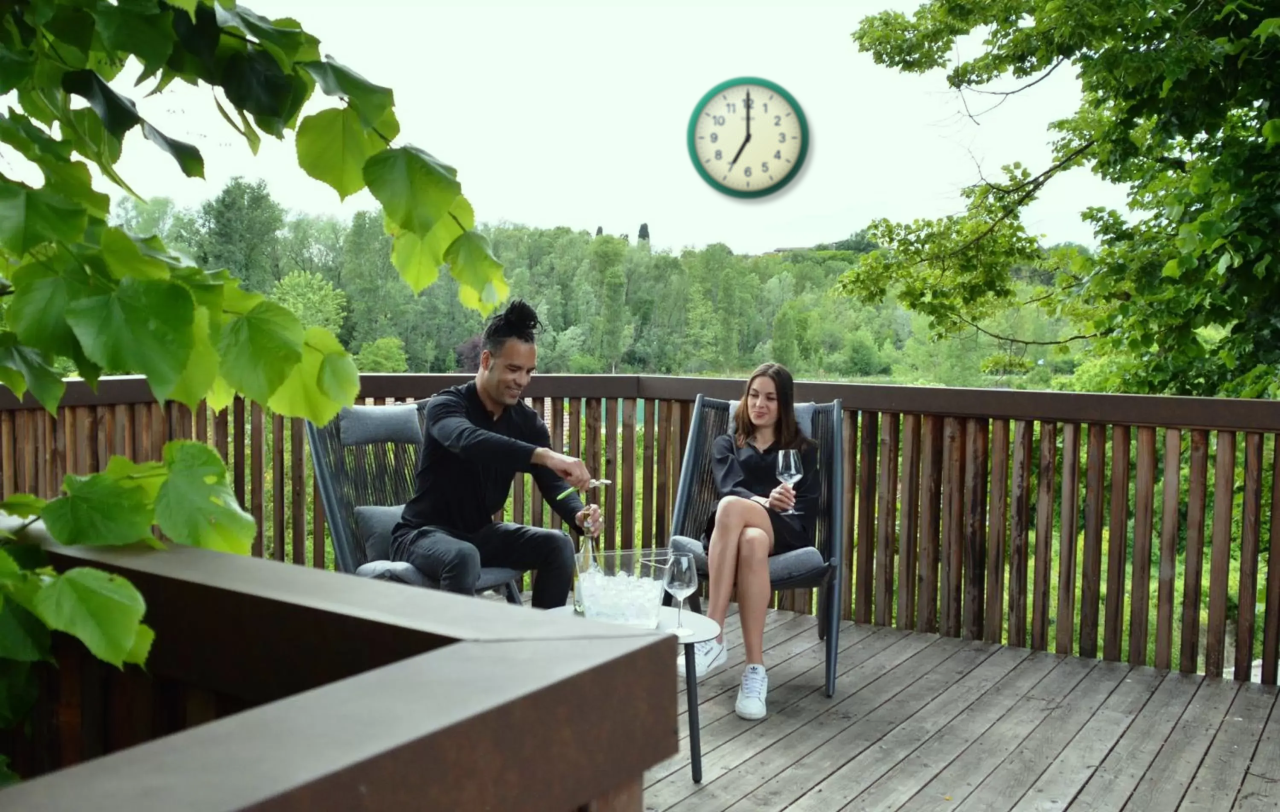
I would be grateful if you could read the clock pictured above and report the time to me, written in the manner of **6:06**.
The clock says **7:00**
